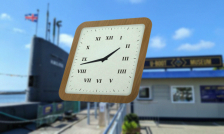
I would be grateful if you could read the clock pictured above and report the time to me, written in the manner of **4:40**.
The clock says **1:43**
